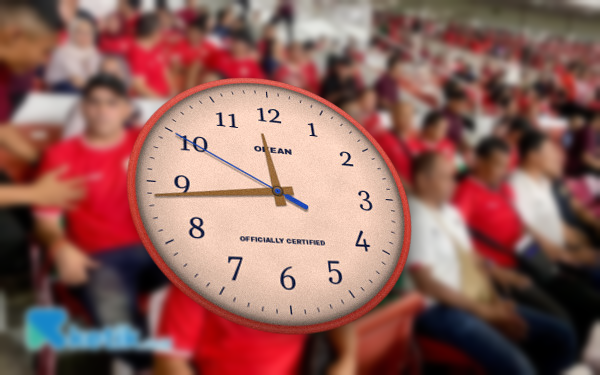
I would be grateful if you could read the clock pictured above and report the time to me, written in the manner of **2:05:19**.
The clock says **11:43:50**
